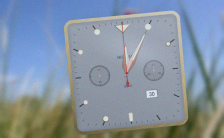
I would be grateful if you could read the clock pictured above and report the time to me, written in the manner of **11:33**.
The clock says **12:05**
